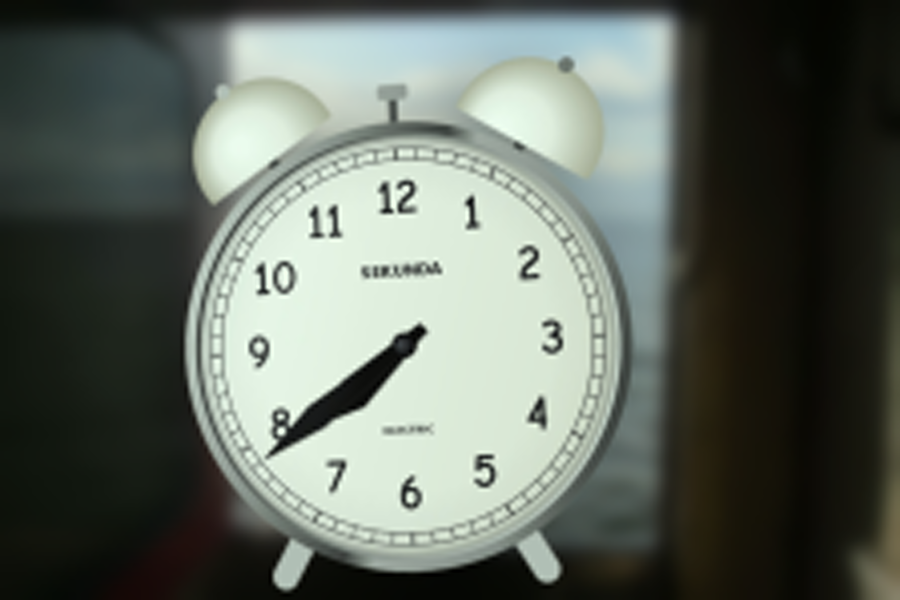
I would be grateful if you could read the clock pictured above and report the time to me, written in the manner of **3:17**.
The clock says **7:39**
